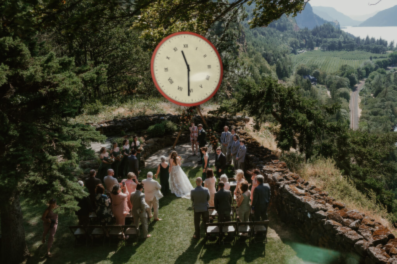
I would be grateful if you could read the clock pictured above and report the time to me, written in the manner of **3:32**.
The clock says **11:31**
